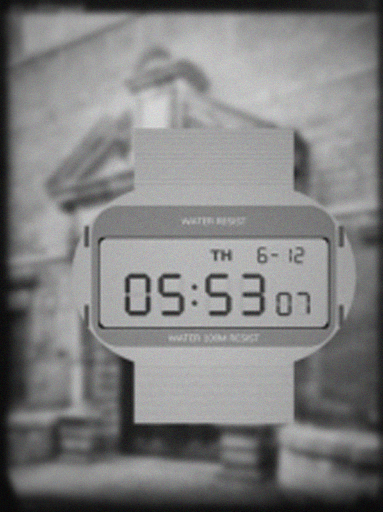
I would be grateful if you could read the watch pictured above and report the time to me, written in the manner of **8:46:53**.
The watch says **5:53:07**
